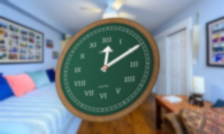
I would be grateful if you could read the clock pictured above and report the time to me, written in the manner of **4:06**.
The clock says **12:10**
